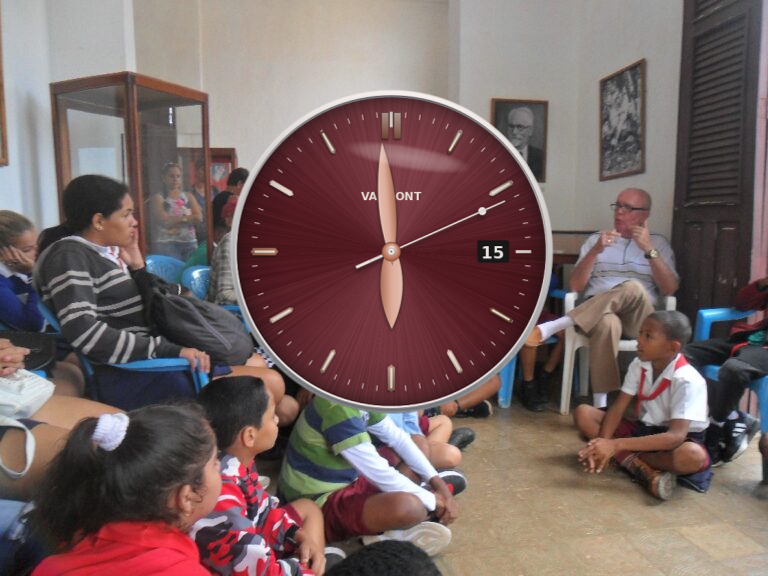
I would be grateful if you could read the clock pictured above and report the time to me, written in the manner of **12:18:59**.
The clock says **5:59:11**
